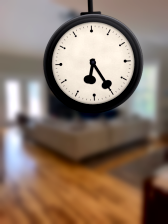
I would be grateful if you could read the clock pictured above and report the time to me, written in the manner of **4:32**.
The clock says **6:25**
